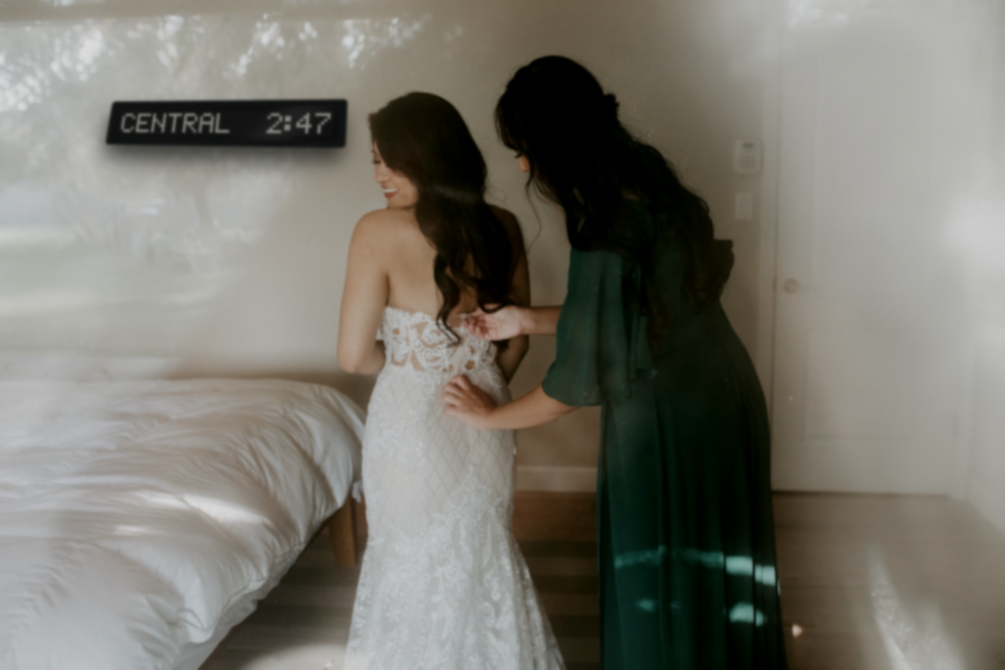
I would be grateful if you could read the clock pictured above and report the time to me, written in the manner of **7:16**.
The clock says **2:47**
